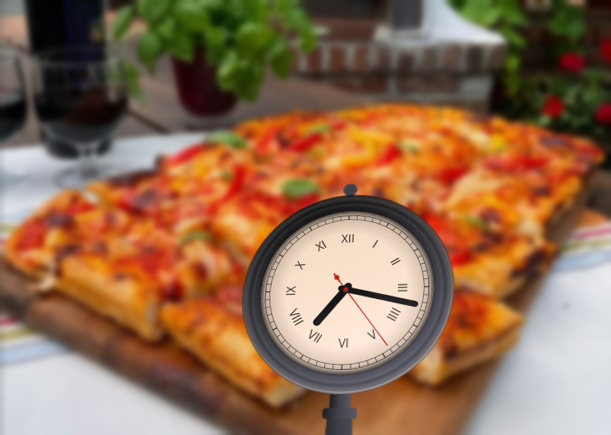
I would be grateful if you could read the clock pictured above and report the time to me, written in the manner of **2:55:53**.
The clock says **7:17:24**
